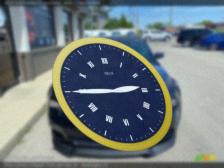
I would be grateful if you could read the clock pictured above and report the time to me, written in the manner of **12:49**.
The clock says **2:45**
